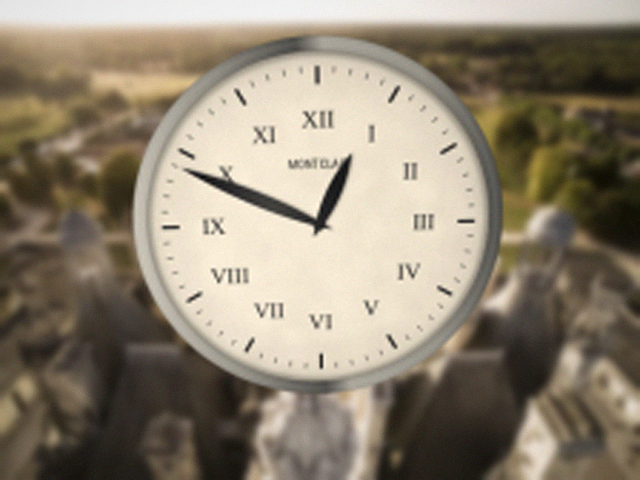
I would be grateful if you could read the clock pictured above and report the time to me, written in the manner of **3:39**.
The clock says **12:49**
